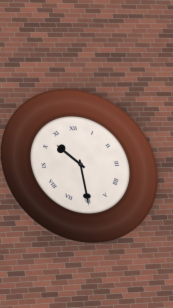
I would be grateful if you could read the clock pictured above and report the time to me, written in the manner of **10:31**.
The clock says **10:30**
